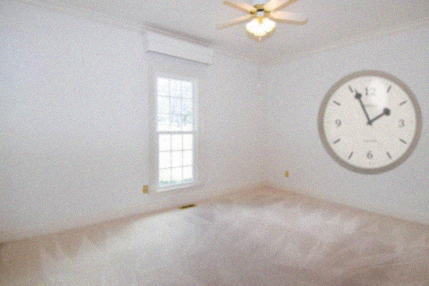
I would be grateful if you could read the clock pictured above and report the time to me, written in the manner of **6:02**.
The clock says **1:56**
